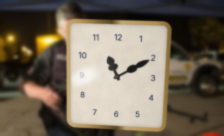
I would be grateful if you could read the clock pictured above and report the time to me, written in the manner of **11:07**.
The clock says **11:10**
